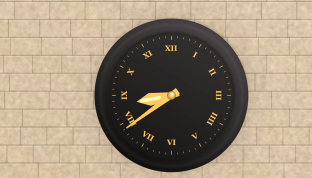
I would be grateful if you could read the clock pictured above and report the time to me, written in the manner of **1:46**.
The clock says **8:39**
